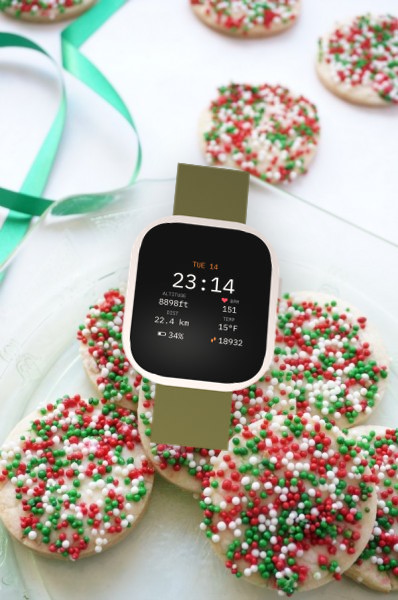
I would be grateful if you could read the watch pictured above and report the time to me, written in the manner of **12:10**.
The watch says **23:14**
